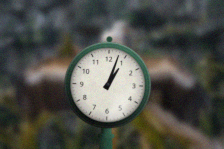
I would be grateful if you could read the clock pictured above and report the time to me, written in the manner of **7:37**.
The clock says **1:03**
